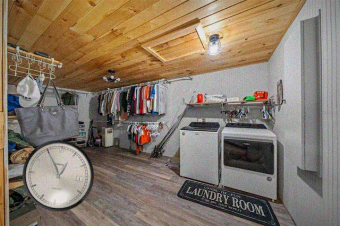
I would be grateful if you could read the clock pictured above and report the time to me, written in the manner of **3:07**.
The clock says **12:55**
